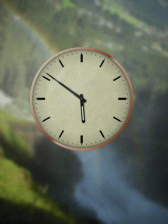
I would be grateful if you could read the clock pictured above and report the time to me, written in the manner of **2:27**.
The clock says **5:51**
